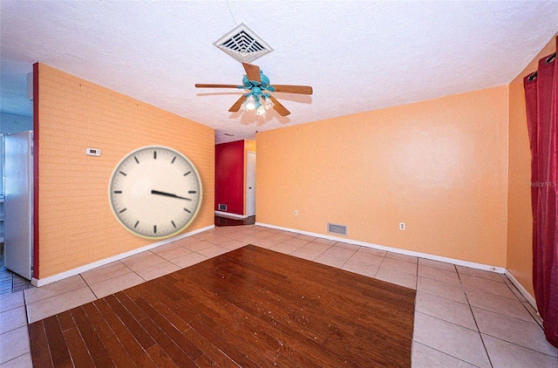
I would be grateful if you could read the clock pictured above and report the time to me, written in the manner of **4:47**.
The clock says **3:17**
